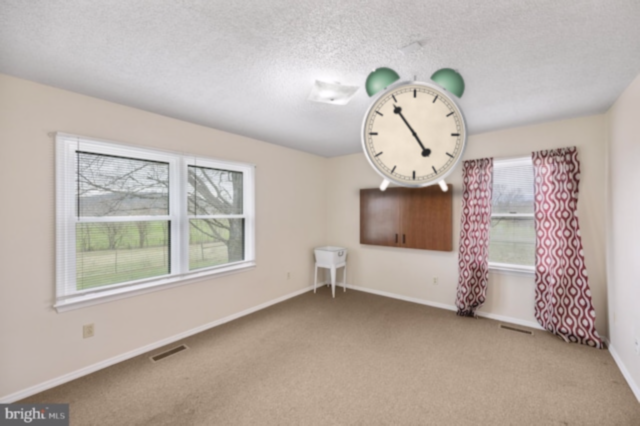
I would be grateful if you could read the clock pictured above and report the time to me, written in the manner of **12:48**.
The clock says **4:54**
